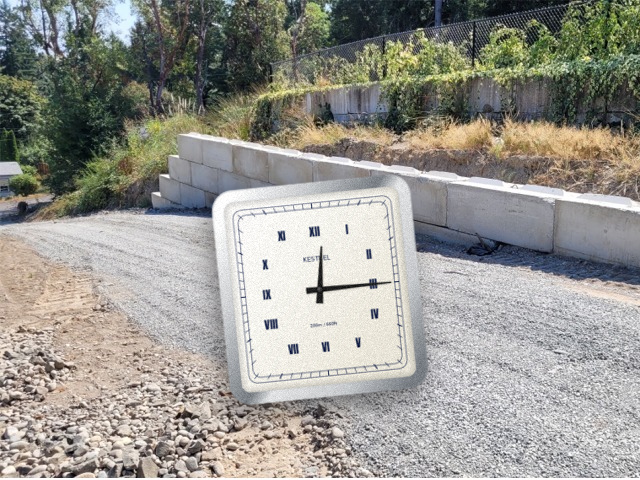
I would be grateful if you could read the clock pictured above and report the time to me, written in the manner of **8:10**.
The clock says **12:15**
